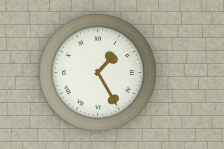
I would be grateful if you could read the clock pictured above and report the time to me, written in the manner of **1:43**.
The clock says **1:25**
